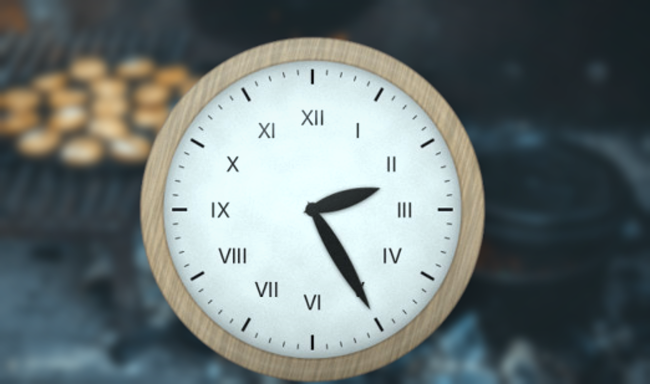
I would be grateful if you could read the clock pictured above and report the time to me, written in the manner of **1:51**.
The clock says **2:25**
